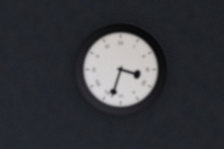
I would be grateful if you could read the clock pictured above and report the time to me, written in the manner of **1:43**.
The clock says **3:33**
